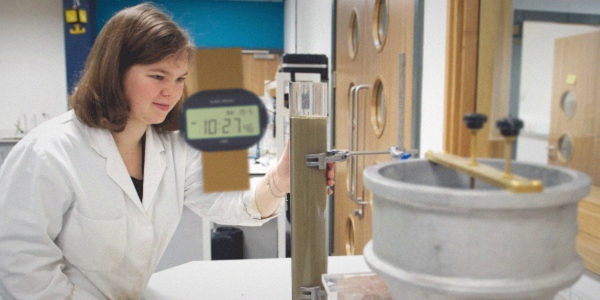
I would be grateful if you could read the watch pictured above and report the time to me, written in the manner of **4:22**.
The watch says **10:27**
